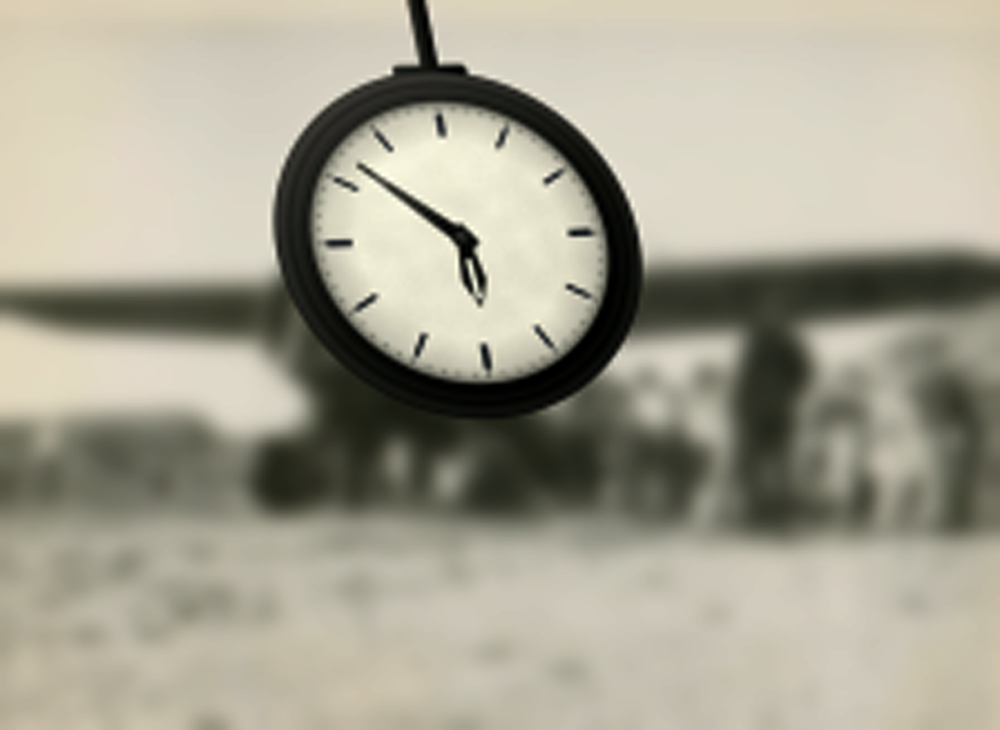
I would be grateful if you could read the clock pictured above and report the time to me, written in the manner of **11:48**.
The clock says **5:52**
